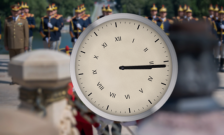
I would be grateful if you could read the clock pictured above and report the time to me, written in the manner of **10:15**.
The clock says **3:16**
